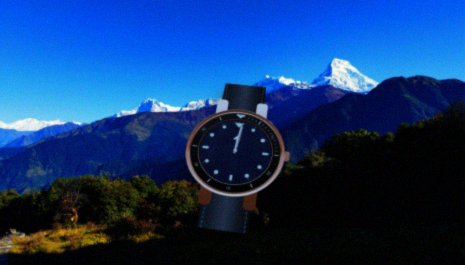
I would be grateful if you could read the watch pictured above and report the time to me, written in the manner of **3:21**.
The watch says **12:01**
